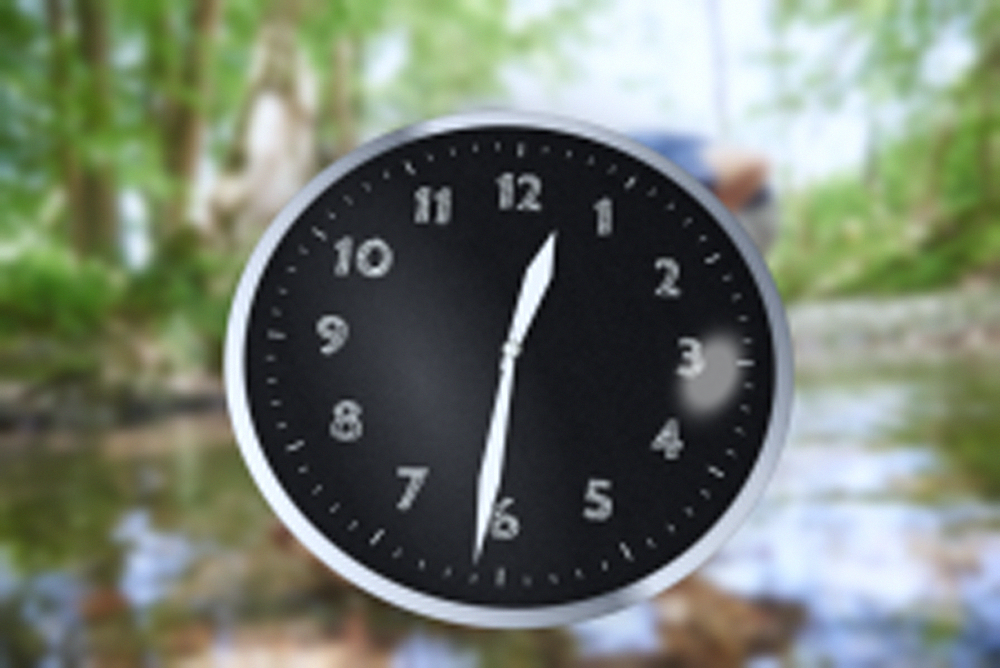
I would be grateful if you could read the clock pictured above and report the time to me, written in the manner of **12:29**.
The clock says **12:31**
